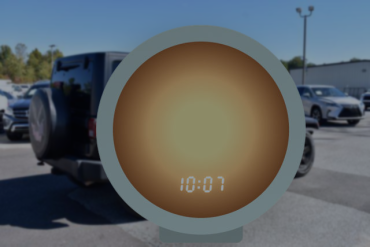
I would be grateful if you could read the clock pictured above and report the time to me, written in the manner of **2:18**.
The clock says **10:07**
